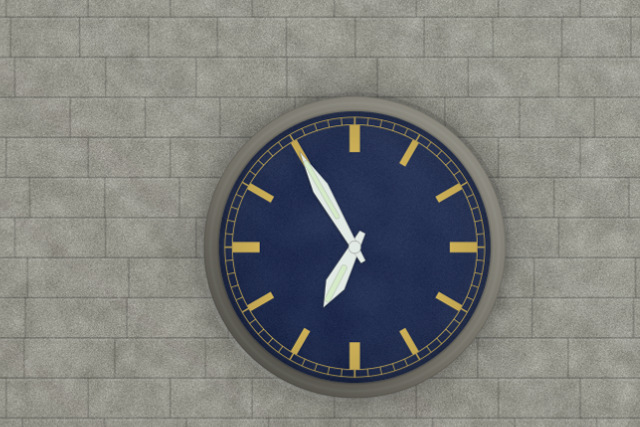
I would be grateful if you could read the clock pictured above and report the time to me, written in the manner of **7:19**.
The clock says **6:55**
